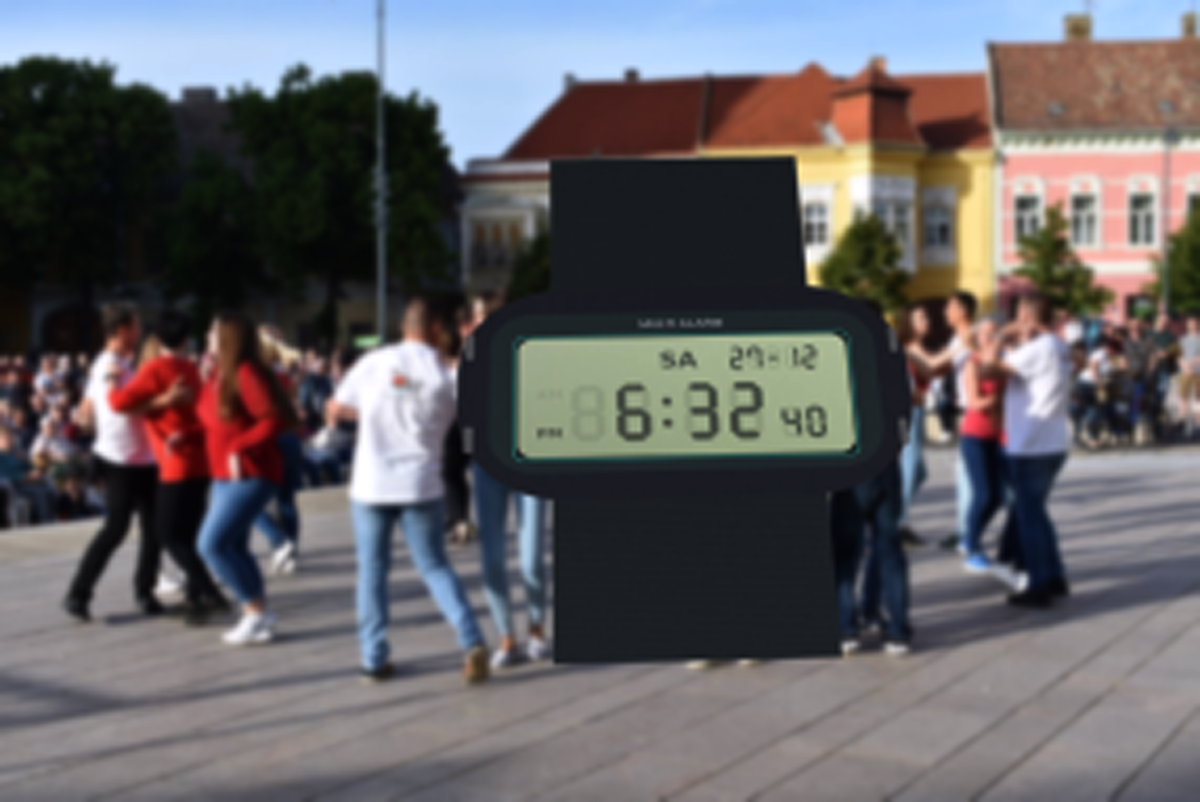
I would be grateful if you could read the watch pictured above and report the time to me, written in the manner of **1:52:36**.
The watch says **6:32:40**
